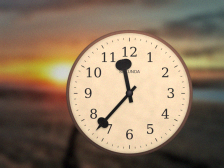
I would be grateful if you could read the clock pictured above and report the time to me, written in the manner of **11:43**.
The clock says **11:37**
